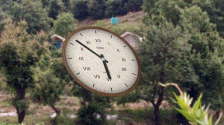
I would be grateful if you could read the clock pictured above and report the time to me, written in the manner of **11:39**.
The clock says **5:52**
